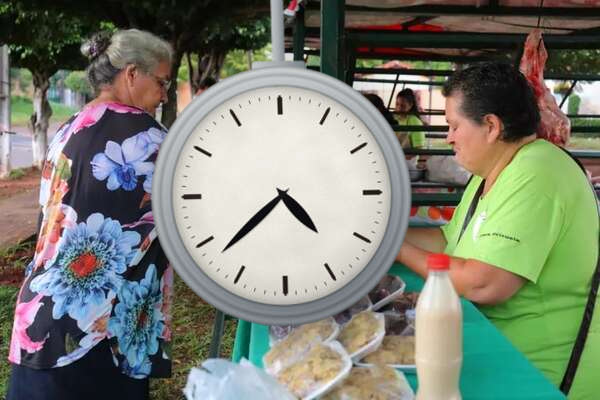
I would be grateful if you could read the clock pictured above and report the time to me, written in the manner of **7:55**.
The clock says **4:38**
